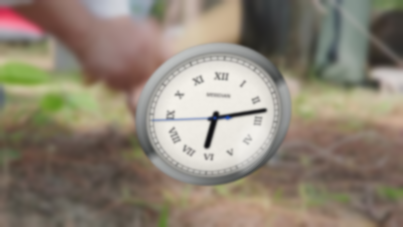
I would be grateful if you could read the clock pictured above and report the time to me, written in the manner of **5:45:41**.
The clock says **6:12:44**
